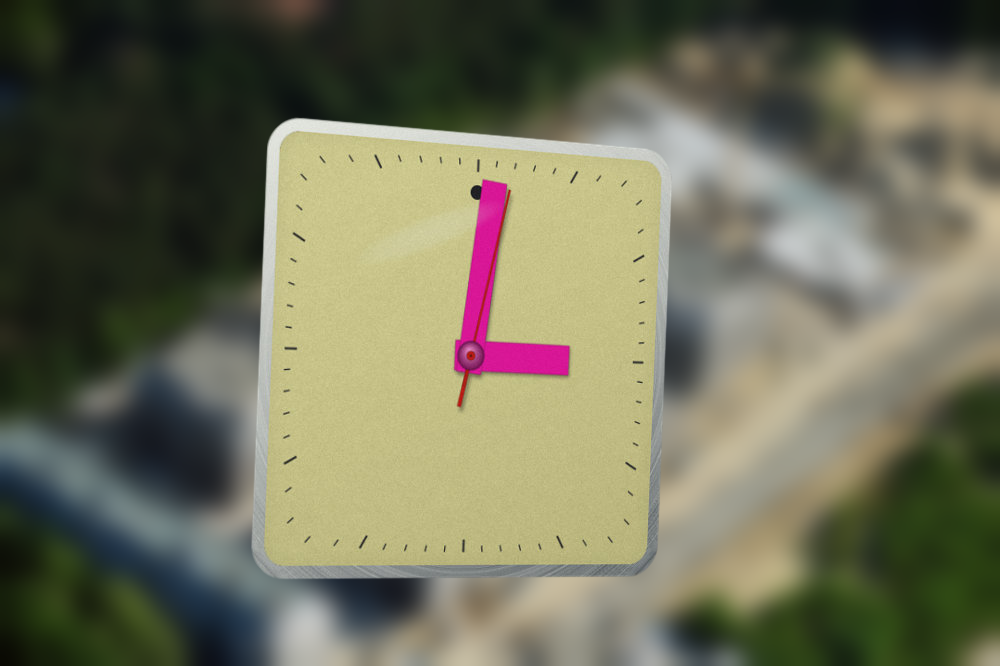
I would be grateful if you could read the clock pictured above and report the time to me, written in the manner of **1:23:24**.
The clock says **3:01:02**
